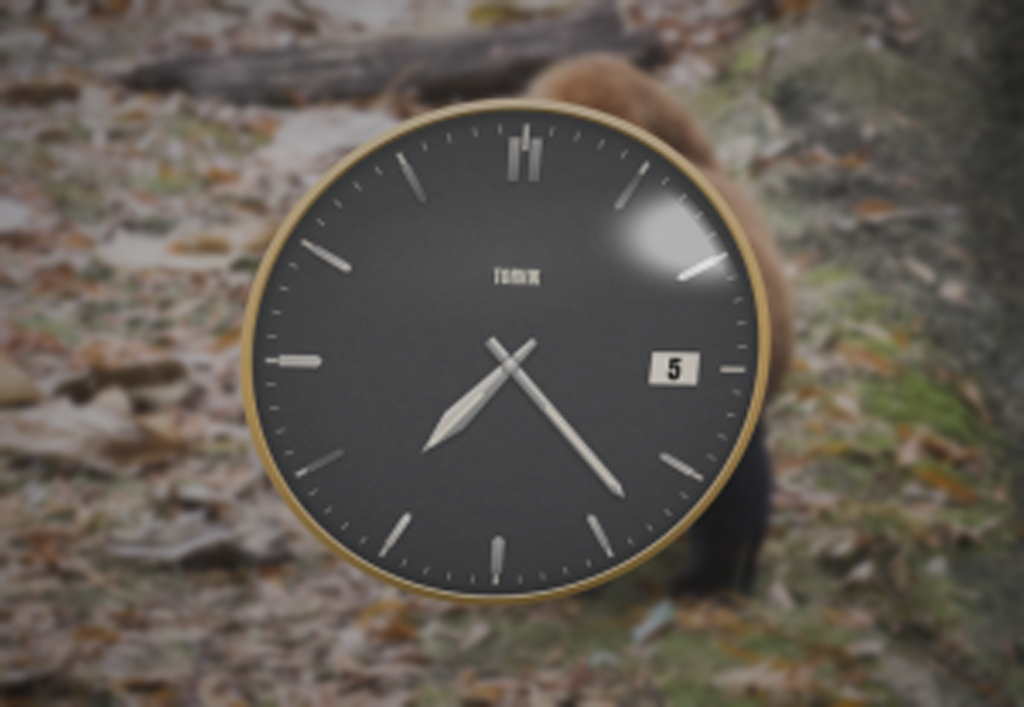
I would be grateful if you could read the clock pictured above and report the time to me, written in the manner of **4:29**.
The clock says **7:23**
